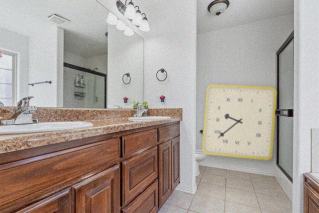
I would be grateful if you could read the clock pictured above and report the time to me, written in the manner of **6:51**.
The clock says **9:38**
